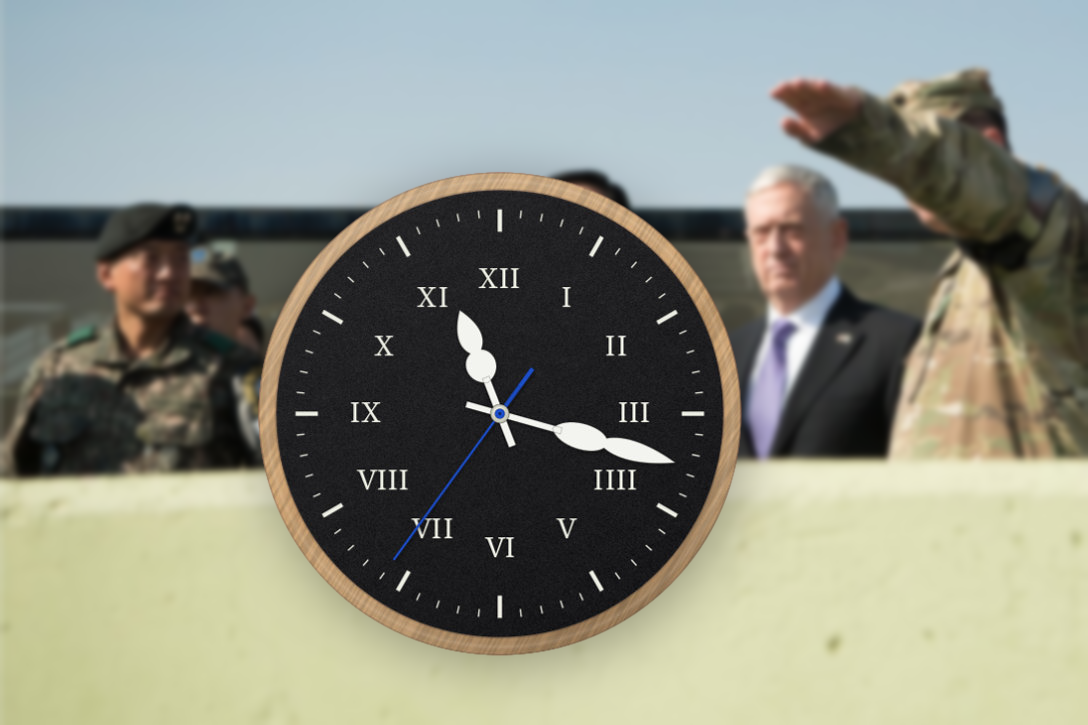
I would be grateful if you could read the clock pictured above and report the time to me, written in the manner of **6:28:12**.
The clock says **11:17:36**
